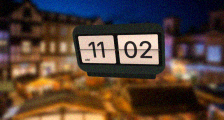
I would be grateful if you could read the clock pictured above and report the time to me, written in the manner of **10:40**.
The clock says **11:02**
